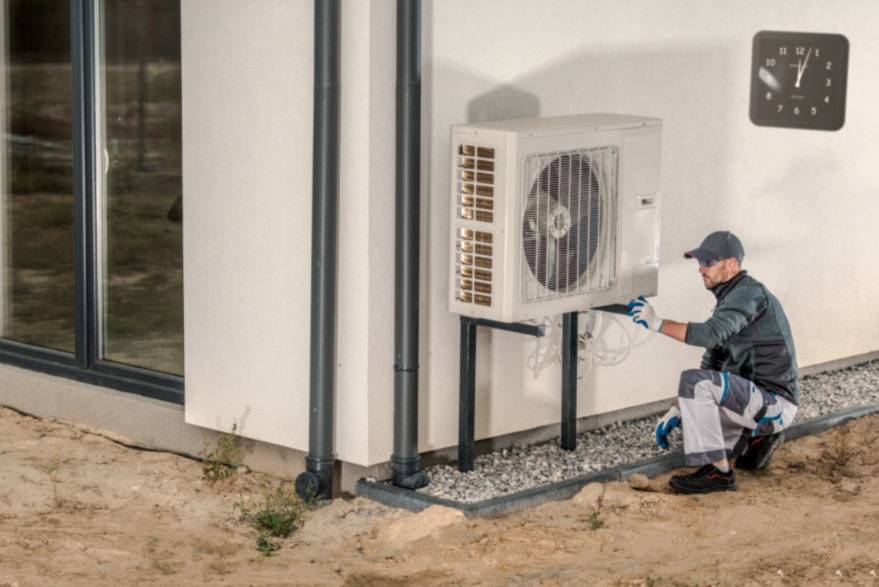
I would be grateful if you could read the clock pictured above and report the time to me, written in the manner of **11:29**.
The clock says **12:03**
